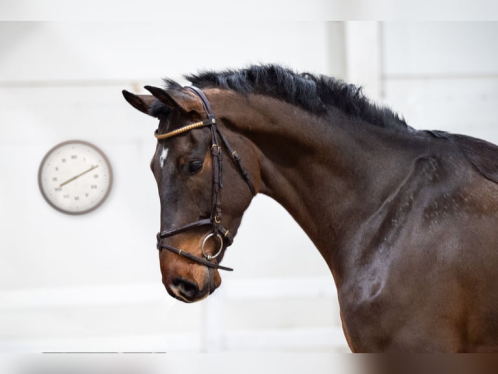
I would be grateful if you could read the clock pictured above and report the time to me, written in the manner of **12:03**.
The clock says **8:11**
